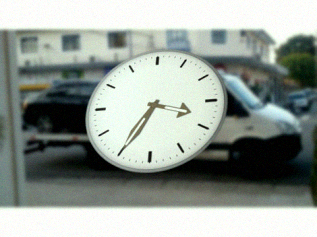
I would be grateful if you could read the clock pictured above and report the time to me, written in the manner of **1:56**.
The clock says **3:35**
